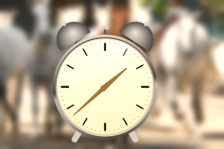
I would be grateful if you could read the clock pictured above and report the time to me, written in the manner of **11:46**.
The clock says **1:38**
